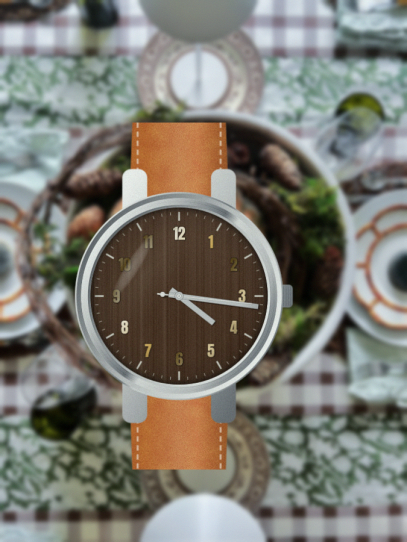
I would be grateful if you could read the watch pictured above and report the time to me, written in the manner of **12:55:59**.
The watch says **4:16:16**
